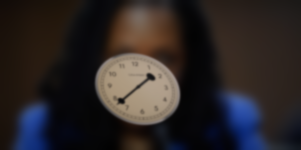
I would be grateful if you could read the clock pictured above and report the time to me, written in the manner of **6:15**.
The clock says **1:38**
